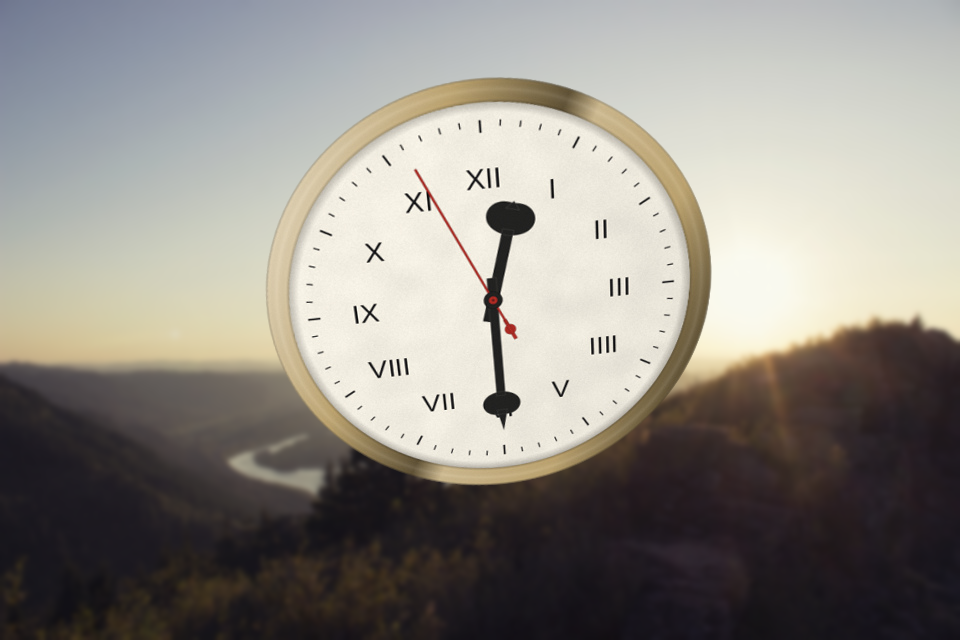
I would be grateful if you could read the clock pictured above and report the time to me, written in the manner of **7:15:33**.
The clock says **12:29:56**
